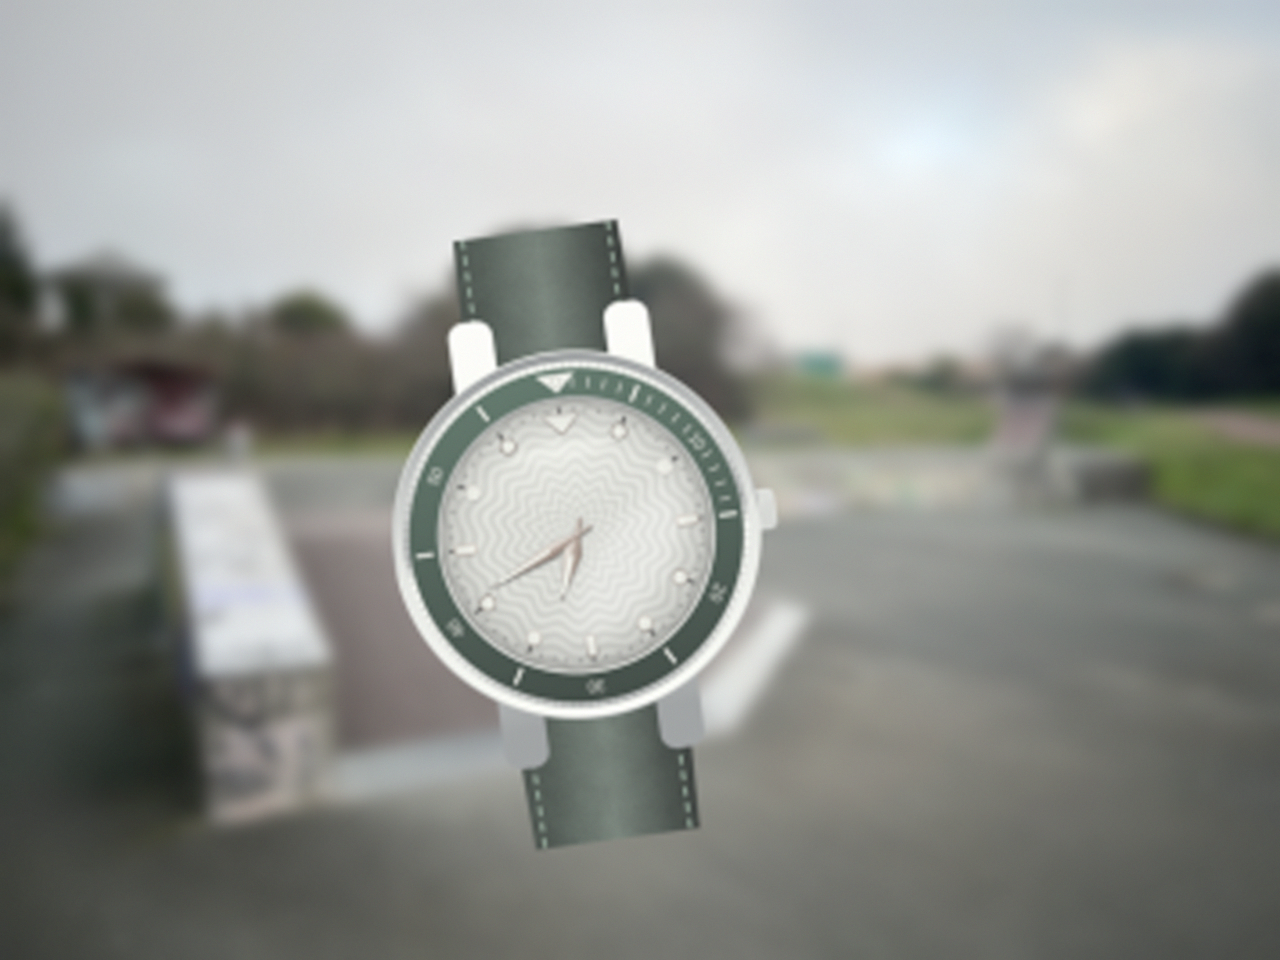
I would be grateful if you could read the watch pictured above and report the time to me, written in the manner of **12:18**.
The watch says **6:41**
